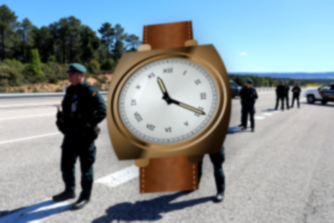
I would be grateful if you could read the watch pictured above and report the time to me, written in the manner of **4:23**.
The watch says **11:20**
